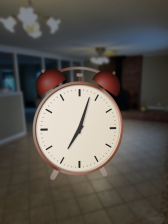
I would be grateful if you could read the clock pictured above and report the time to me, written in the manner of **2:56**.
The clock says **7:03**
